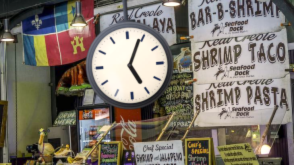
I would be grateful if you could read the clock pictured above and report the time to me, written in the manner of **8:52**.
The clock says **5:04**
